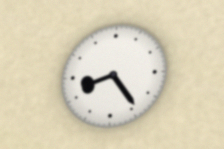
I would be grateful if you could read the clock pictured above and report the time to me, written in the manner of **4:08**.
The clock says **8:24**
